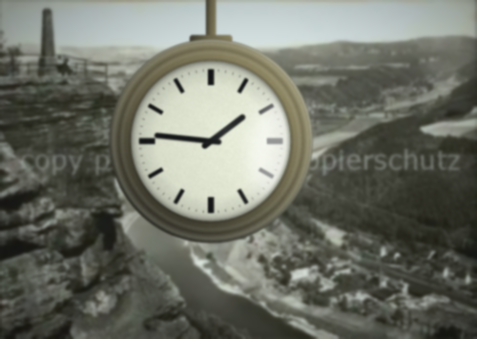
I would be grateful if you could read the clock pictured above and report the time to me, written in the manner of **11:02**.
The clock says **1:46**
